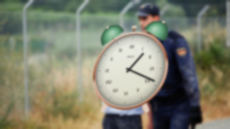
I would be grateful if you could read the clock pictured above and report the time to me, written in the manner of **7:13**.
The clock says **1:19**
